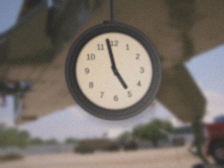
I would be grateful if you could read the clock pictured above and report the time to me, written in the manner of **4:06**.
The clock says **4:58**
